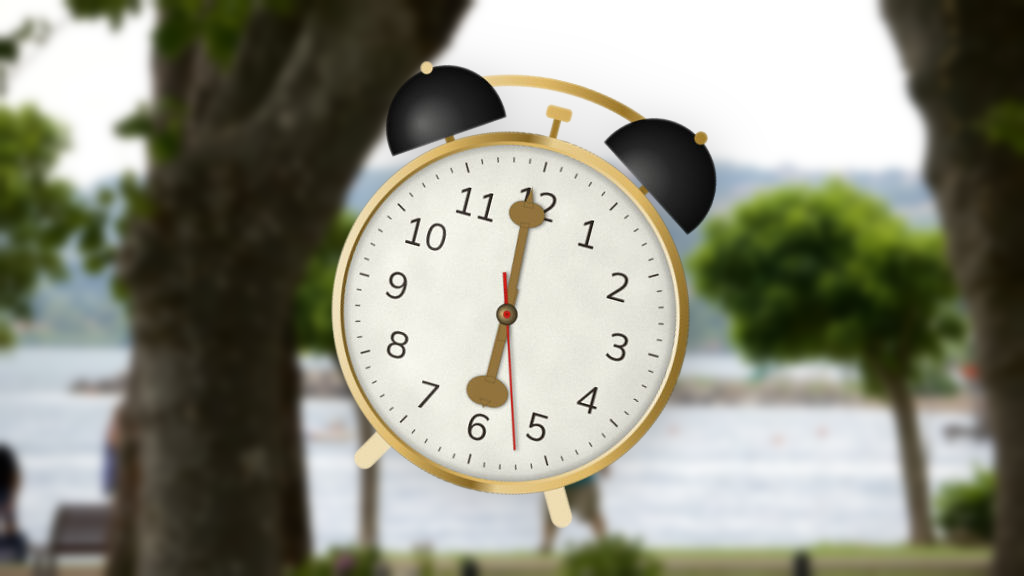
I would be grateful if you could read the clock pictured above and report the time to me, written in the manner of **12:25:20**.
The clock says **5:59:27**
